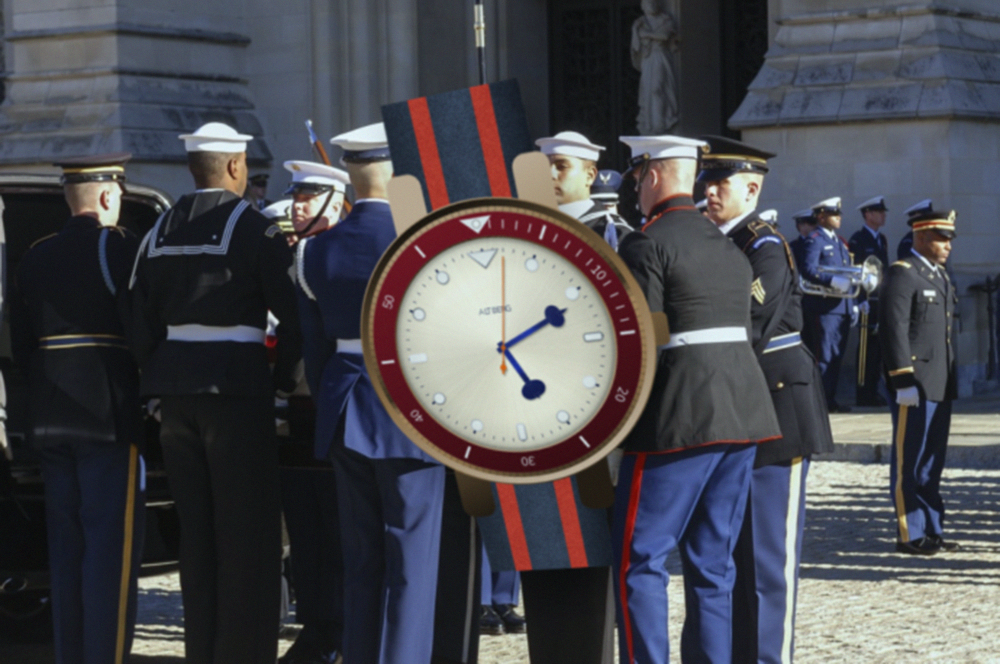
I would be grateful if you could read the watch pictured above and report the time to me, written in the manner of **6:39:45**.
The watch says **5:11:02**
